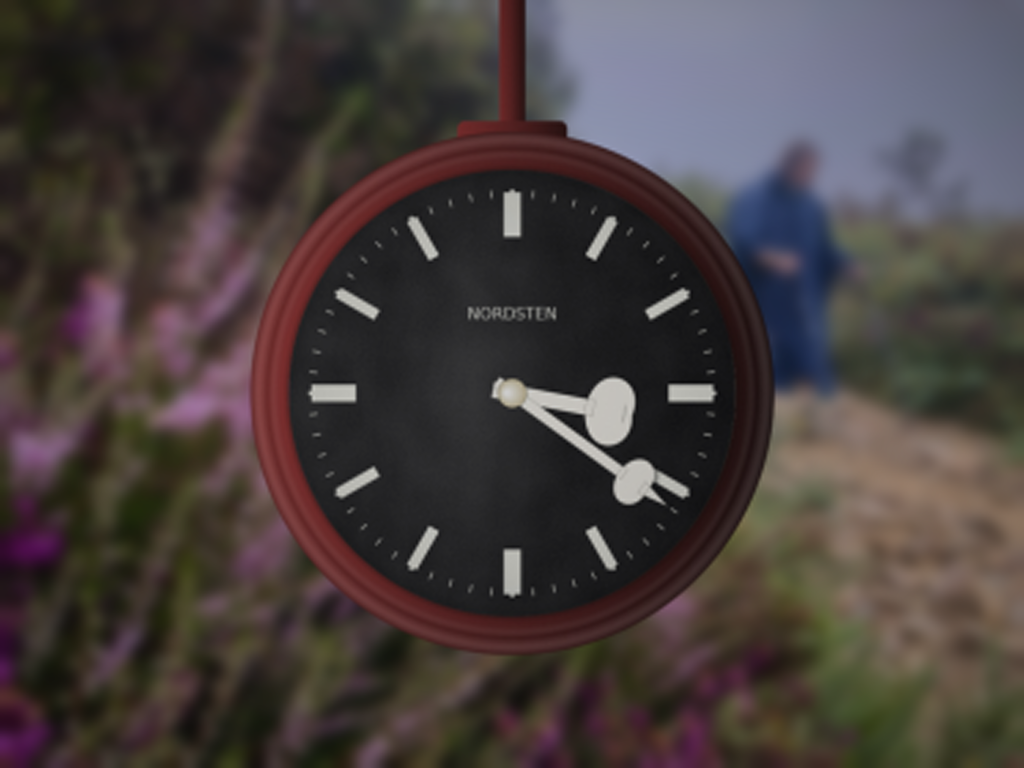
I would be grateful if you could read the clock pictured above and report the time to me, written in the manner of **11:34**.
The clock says **3:21**
